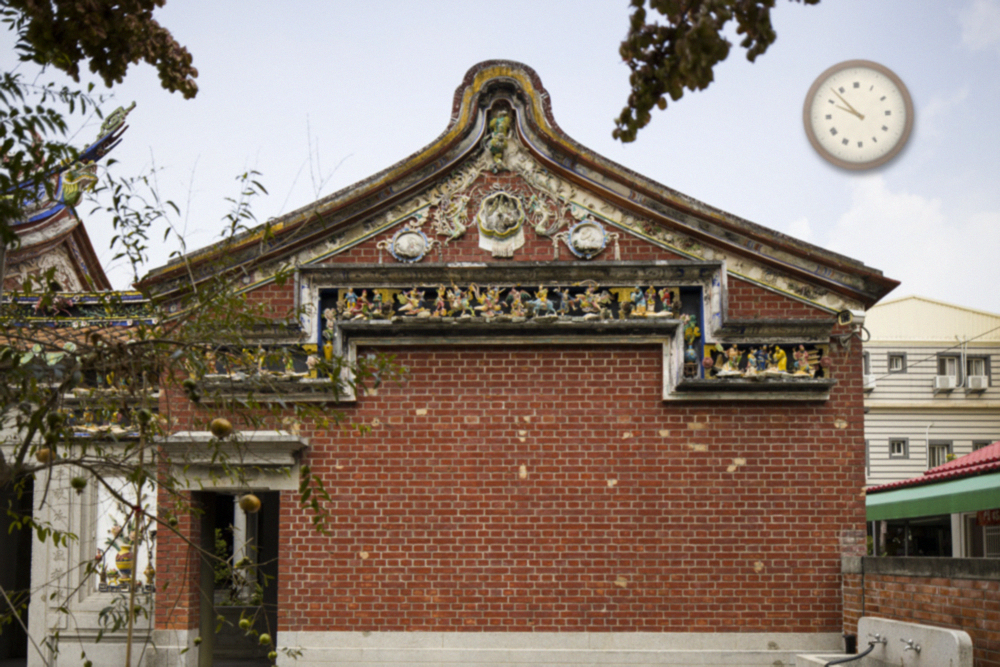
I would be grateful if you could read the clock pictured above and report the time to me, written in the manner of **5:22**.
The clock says **9:53**
